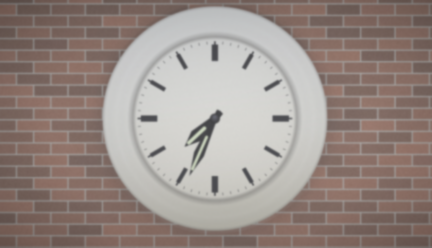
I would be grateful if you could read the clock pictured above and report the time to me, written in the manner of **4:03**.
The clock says **7:34**
